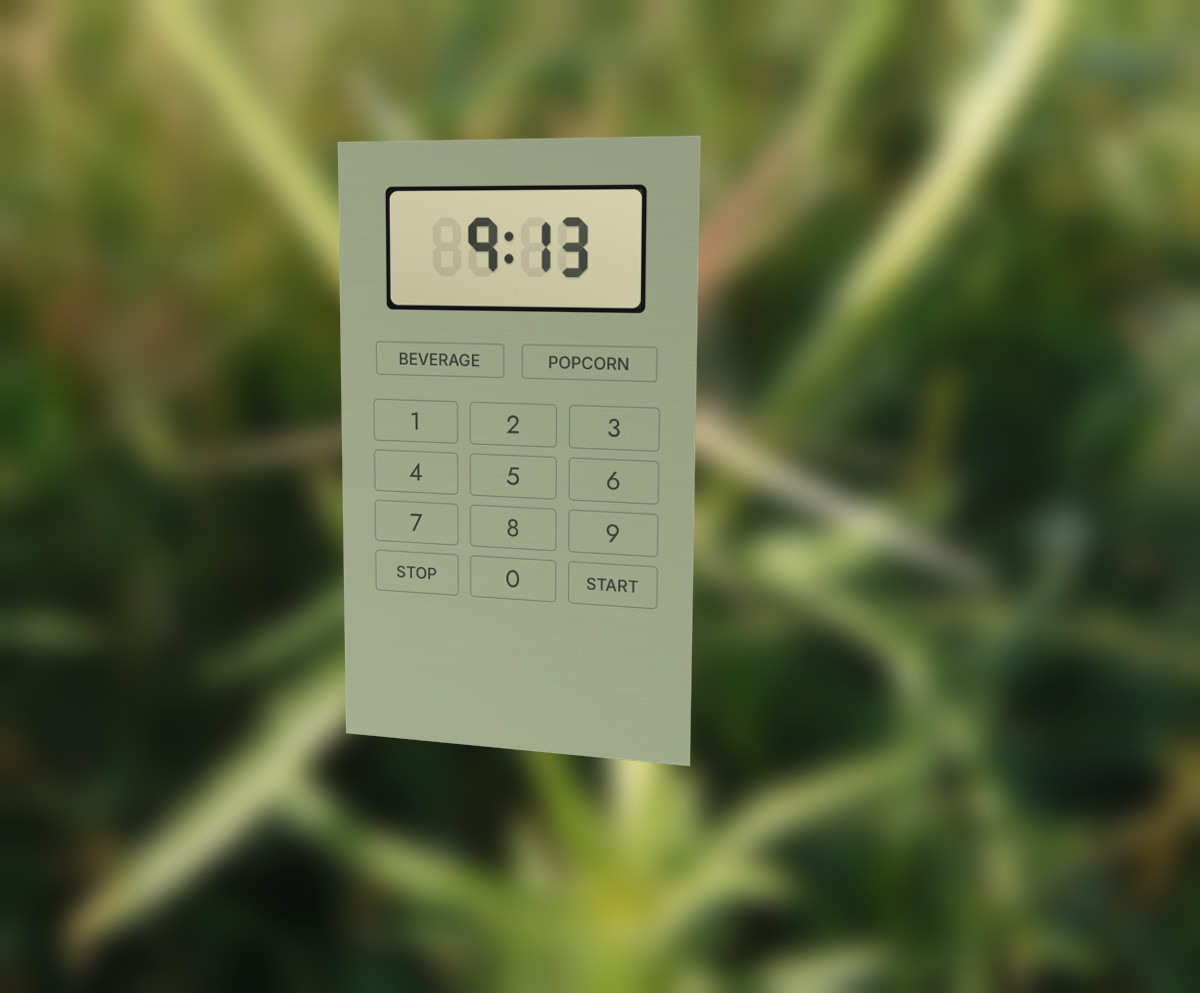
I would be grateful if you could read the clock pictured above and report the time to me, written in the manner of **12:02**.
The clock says **9:13**
